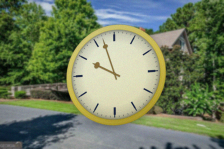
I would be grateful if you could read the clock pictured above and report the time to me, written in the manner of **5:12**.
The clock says **9:57**
